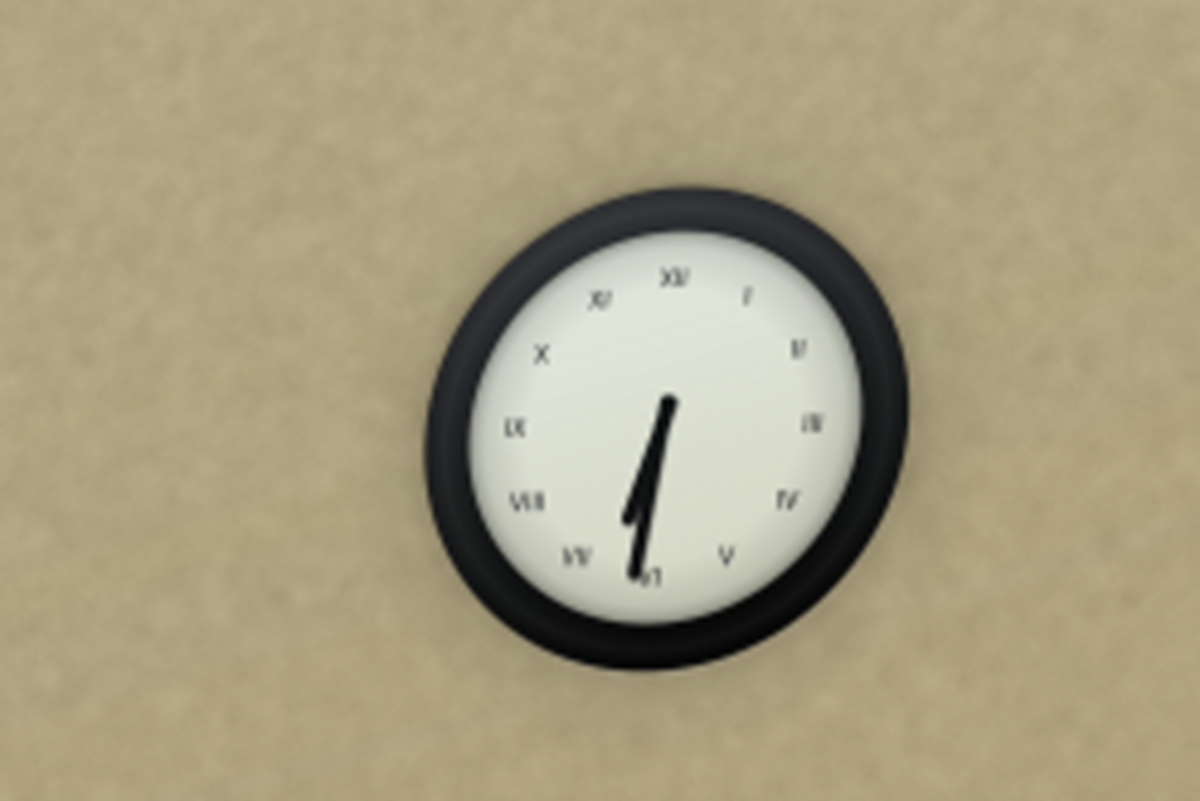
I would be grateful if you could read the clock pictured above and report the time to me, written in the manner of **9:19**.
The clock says **6:31**
